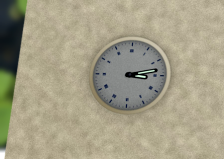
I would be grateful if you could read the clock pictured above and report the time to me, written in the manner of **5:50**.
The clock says **3:13**
